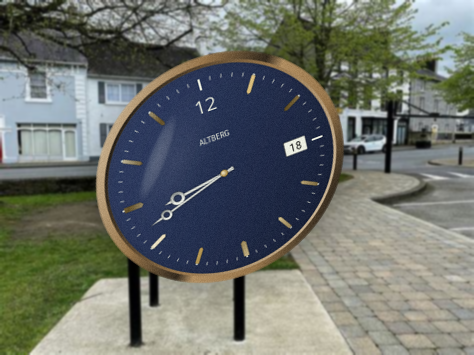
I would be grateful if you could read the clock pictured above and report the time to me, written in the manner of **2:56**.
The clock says **8:42**
